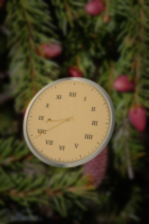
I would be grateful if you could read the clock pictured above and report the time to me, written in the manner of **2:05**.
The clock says **8:39**
